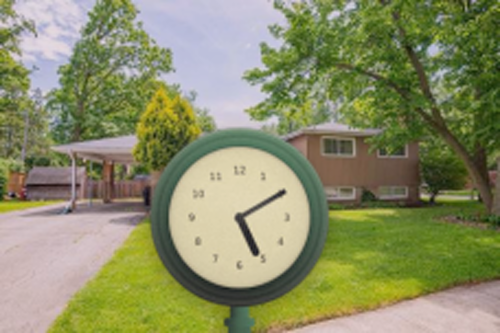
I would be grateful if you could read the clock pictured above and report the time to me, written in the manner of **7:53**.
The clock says **5:10**
